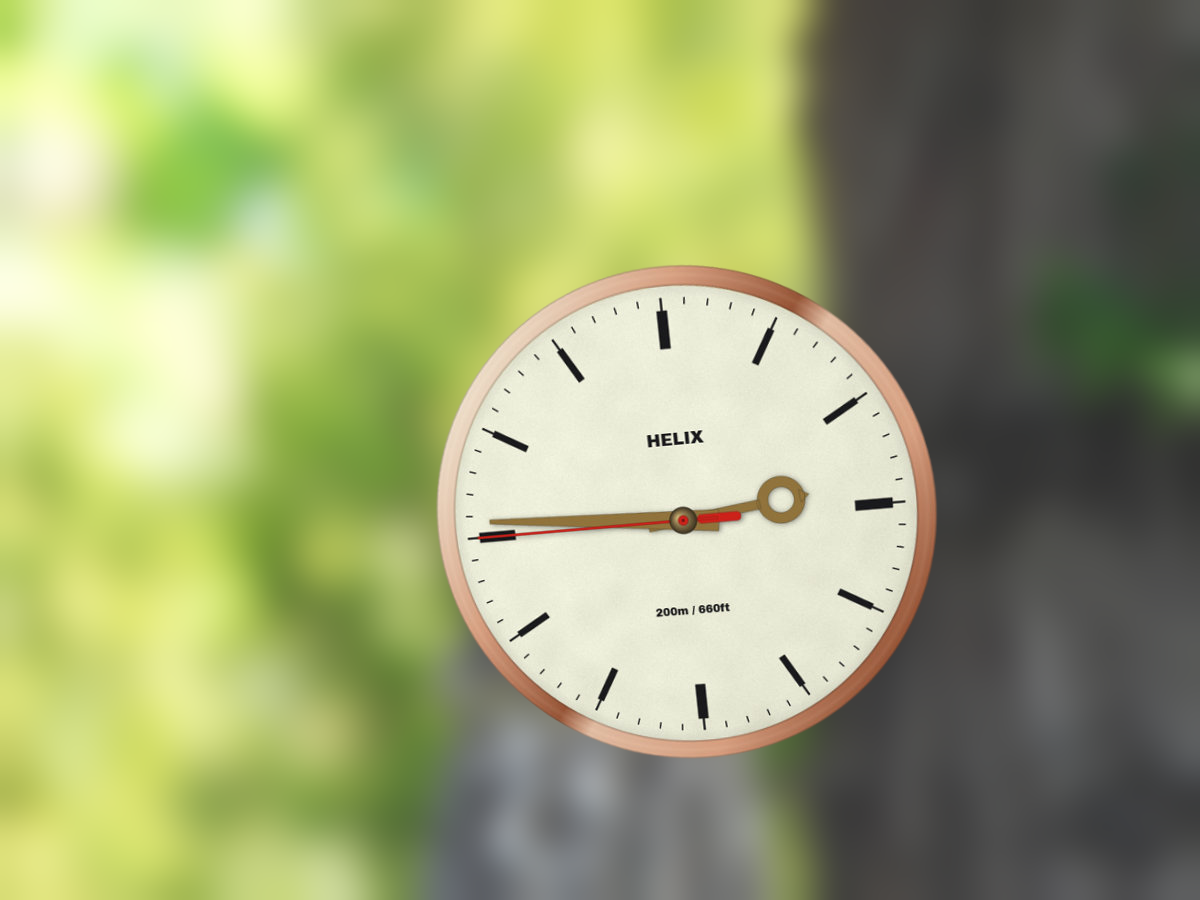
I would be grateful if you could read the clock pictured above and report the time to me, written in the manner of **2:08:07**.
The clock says **2:45:45**
